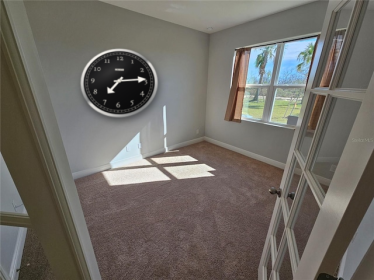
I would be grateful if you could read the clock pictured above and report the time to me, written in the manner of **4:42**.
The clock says **7:14**
